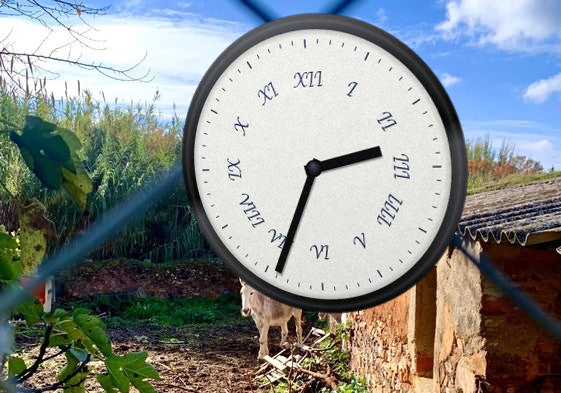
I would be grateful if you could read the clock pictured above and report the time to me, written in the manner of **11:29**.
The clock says **2:34**
